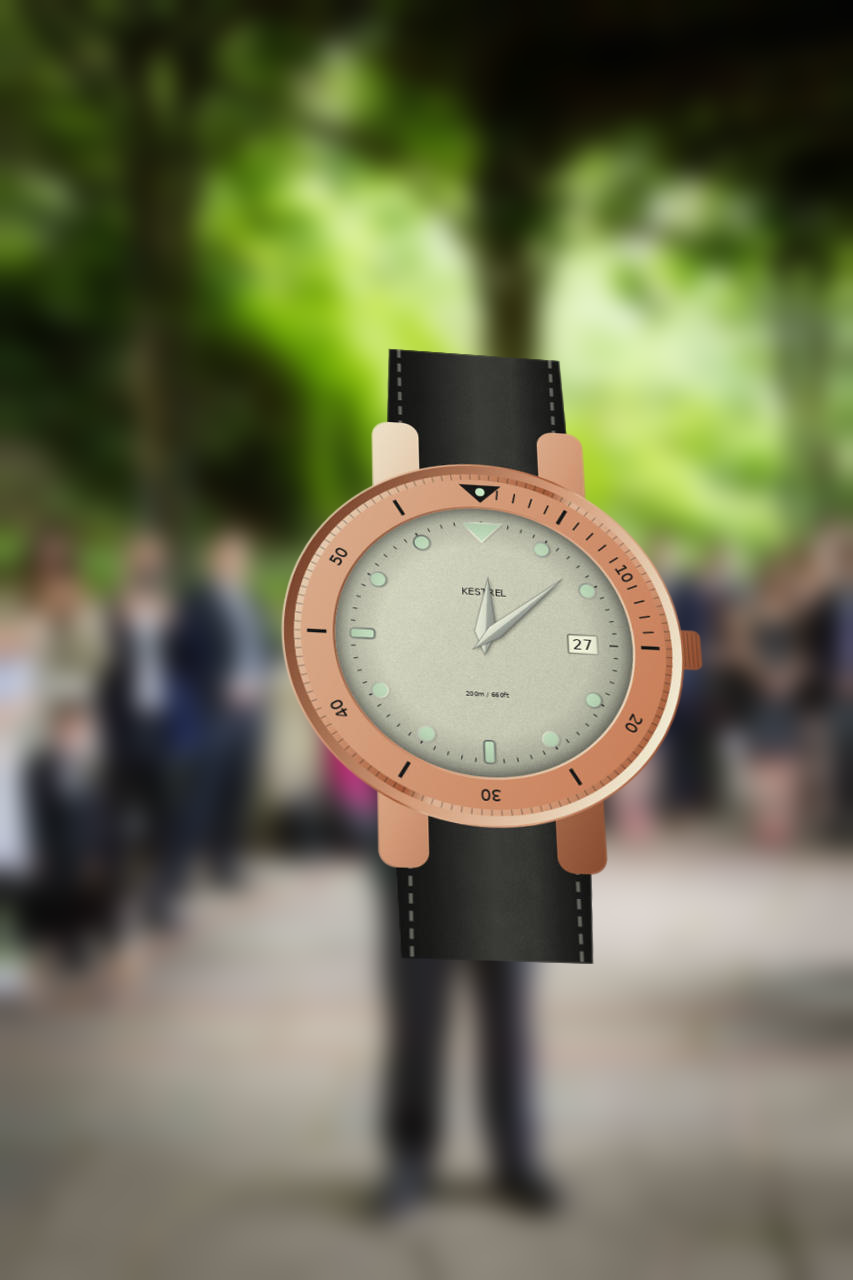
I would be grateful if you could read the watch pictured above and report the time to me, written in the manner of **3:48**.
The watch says **12:08**
